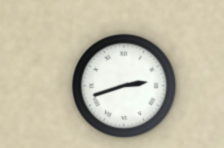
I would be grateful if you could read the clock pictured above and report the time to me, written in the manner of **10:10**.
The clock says **2:42**
